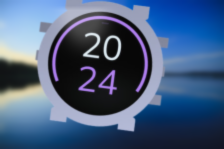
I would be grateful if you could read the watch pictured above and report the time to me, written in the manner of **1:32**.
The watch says **20:24**
